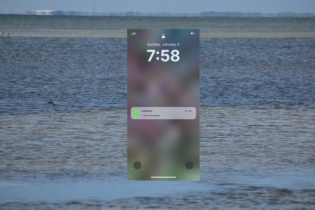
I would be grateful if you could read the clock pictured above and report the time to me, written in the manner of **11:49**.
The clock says **7:58**
